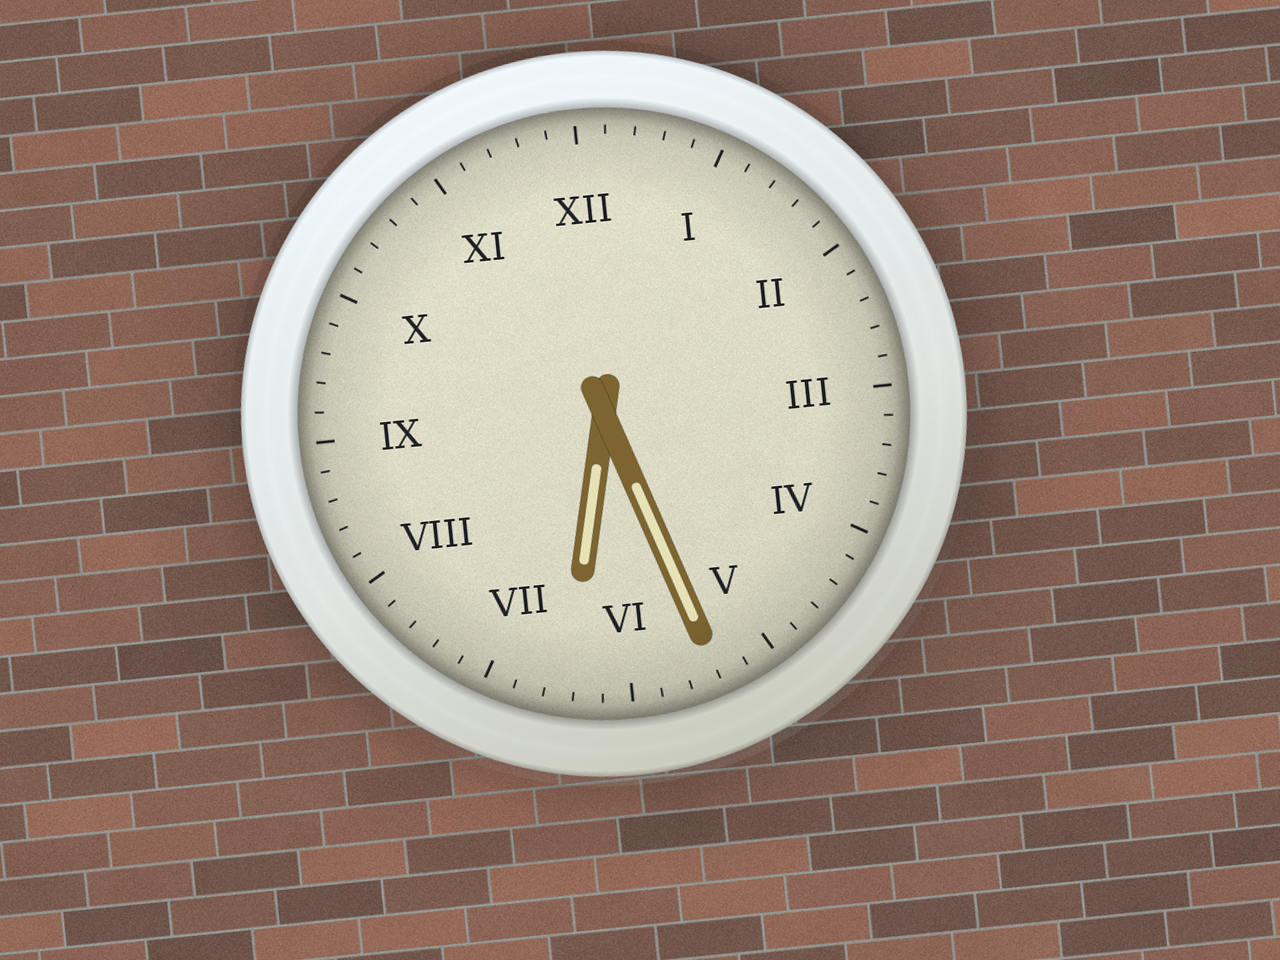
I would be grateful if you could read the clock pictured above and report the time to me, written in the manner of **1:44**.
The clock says **6:27**
